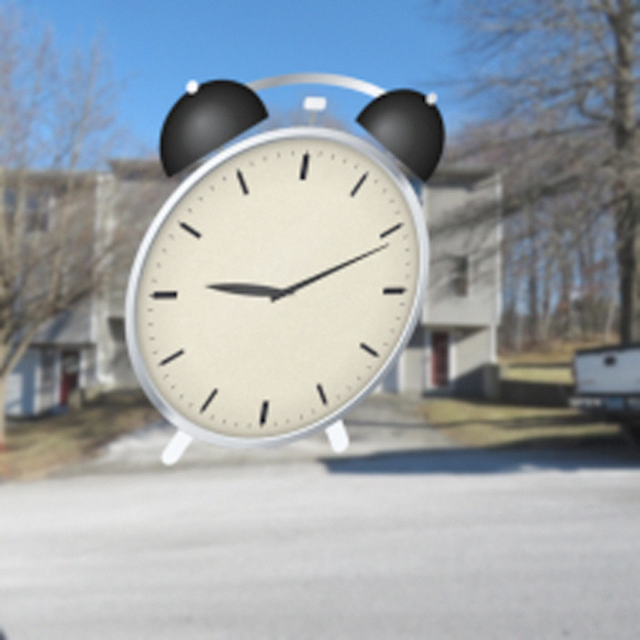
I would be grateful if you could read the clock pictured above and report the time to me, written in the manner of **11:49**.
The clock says **9:11**
